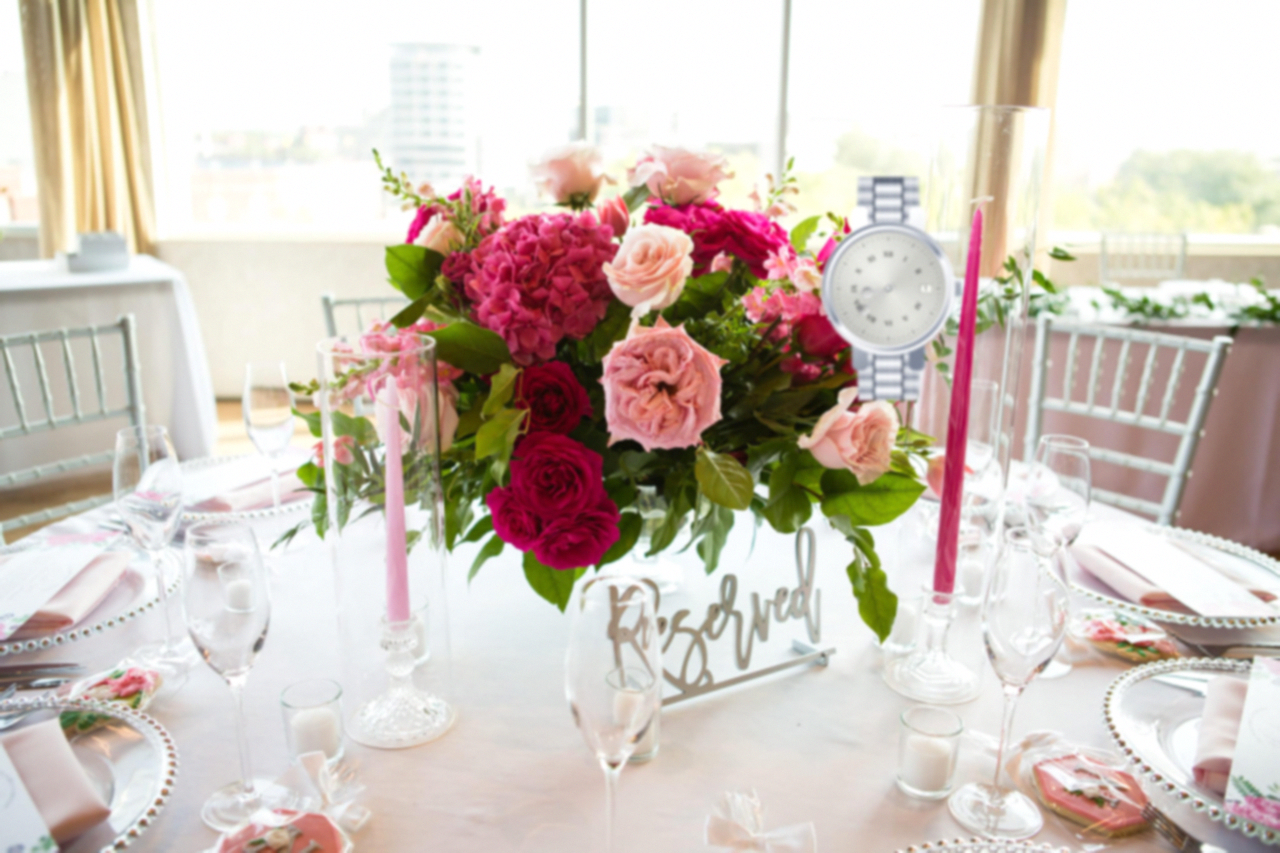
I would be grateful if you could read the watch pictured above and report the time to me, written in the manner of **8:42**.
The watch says **8:38**
